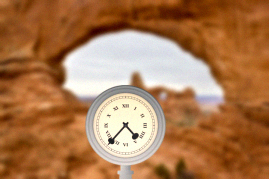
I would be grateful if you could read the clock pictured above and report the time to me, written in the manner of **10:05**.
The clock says **4:37**
